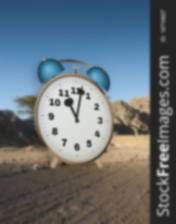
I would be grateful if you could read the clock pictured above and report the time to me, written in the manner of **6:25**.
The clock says **11:02**
